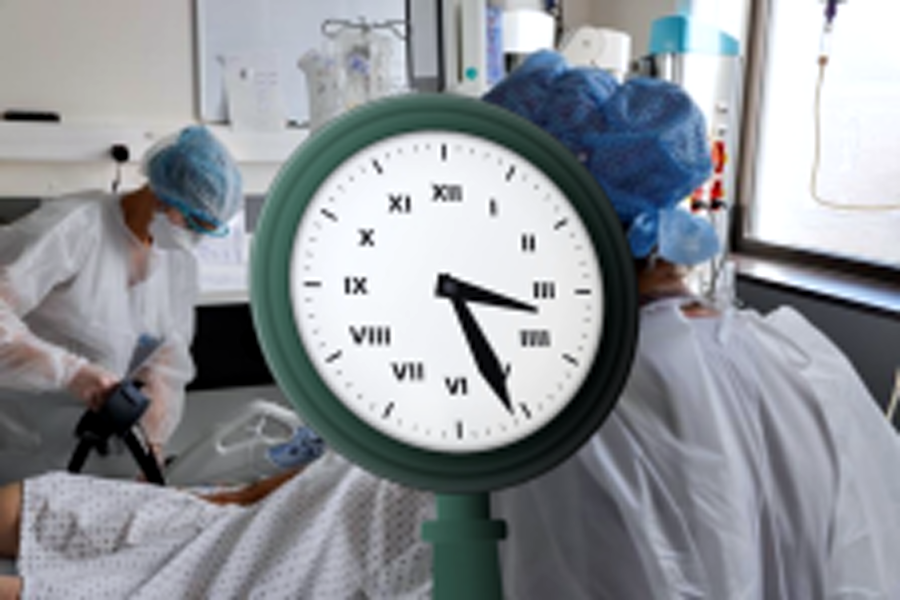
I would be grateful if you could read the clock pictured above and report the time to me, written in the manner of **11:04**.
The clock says **3:26**
